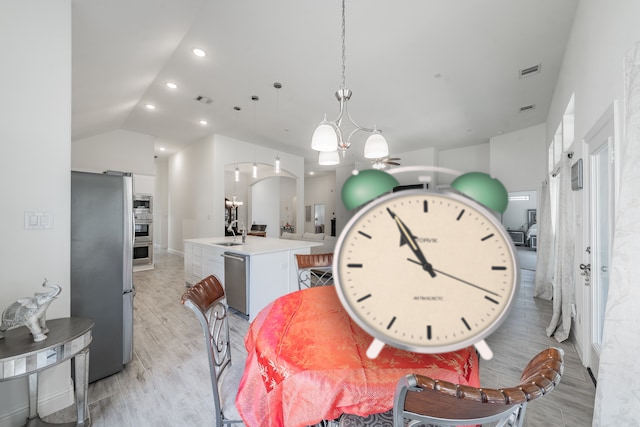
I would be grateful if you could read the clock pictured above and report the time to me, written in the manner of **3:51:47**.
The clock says **10:55:19**
